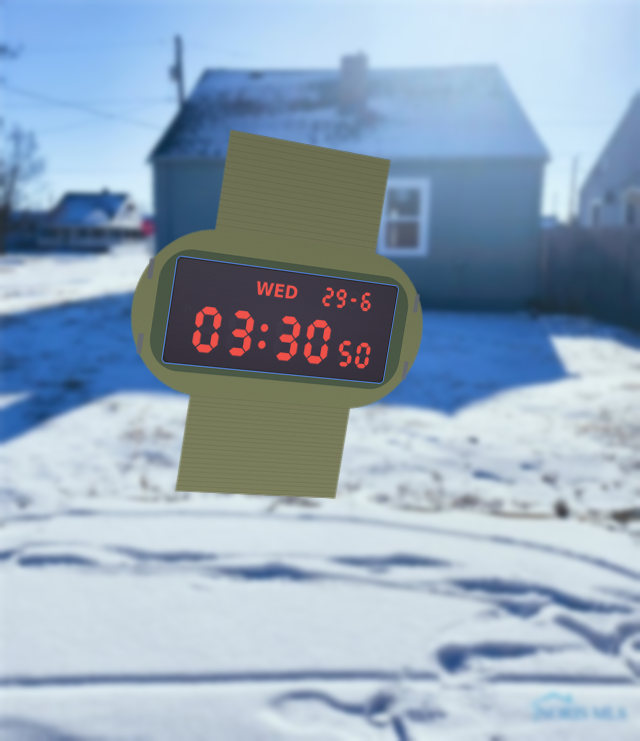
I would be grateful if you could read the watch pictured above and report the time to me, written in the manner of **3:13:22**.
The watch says **3:30:50**
